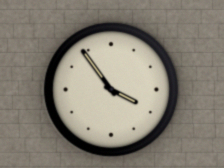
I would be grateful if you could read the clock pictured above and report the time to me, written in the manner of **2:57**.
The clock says **3:54**
